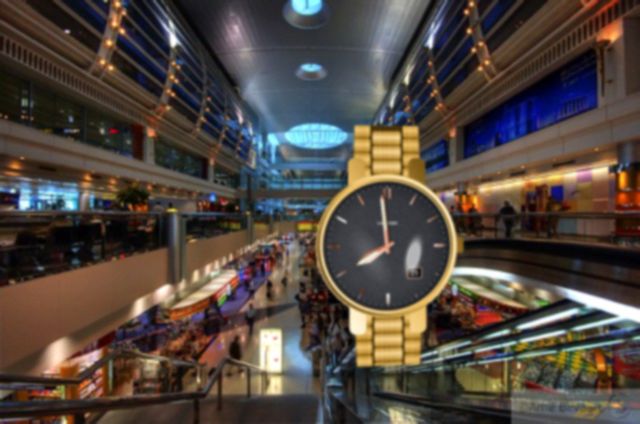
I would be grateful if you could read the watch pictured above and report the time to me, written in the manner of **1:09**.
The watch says **7:59**
